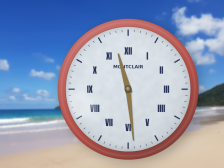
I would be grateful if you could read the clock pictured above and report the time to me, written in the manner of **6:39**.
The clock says **11:29**
